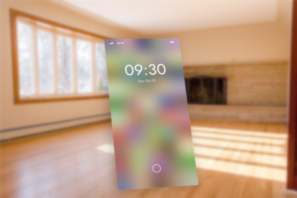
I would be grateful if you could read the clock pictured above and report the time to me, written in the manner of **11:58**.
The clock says **9:30**
